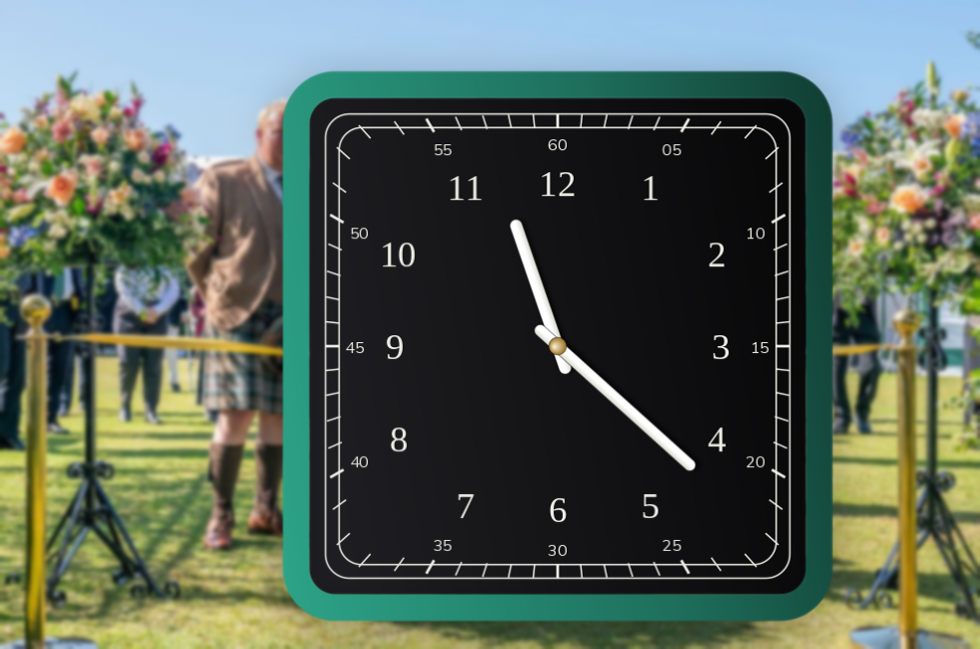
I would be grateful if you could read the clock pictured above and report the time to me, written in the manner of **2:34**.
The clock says **11:22**
